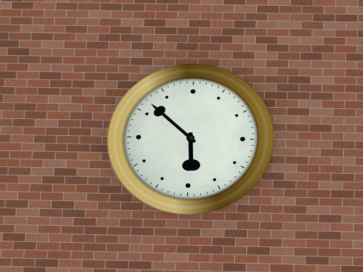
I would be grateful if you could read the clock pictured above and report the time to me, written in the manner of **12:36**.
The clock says **5:52**
